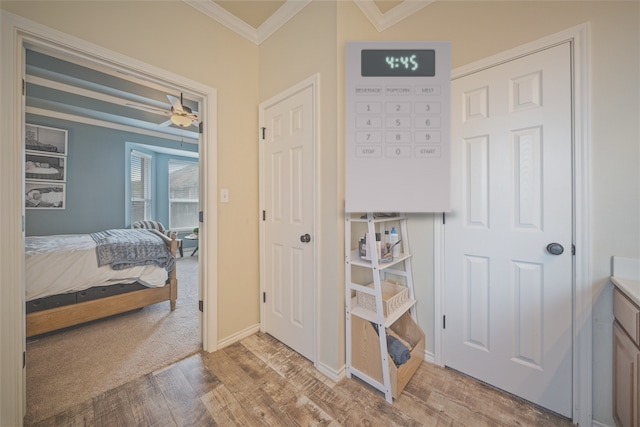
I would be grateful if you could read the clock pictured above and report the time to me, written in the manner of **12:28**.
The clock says **4:45**
